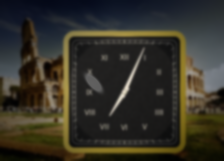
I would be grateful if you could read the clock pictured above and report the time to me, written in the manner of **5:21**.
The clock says **7:04**
